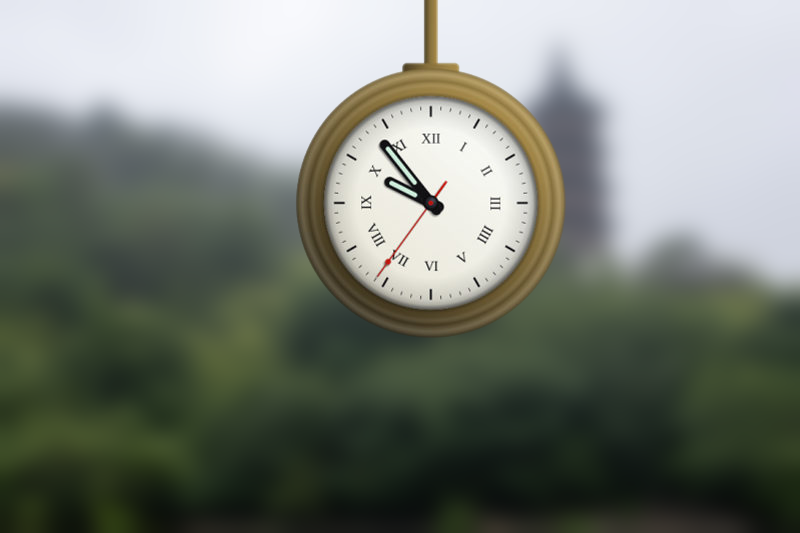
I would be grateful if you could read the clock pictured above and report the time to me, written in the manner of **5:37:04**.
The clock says **9:53:36**
